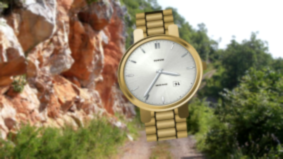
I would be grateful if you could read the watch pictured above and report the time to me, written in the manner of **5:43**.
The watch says **3:36**
